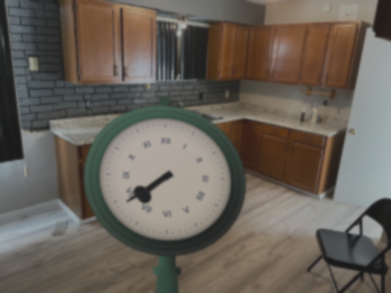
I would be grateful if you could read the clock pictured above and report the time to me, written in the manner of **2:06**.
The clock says **7:39**
